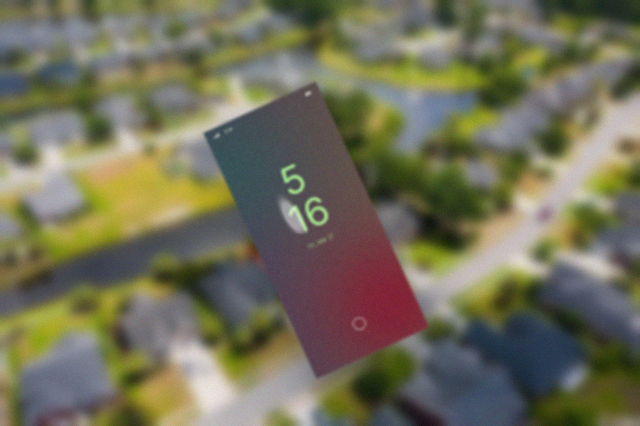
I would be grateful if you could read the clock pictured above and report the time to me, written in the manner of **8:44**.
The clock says **5:16**
